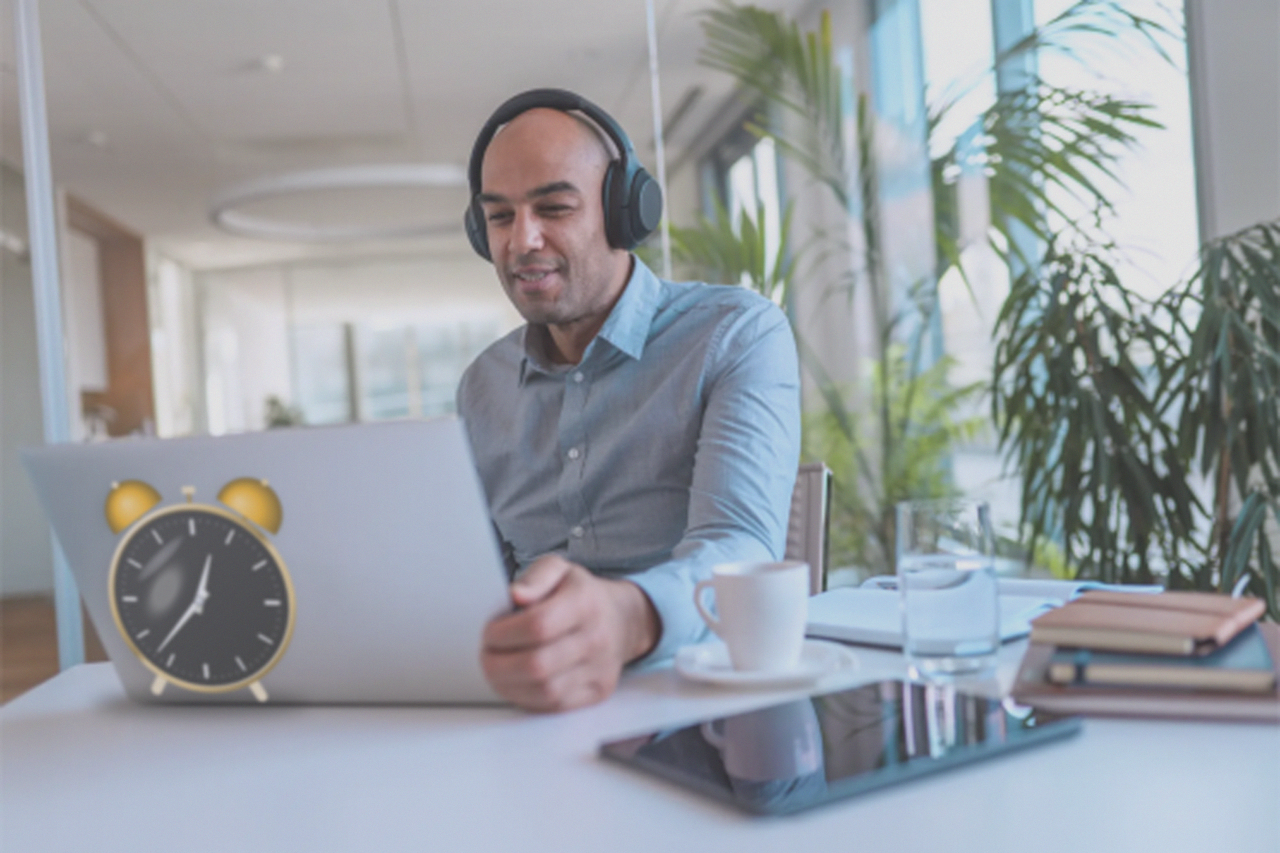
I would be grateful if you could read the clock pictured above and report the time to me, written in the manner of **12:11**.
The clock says **12:37**
